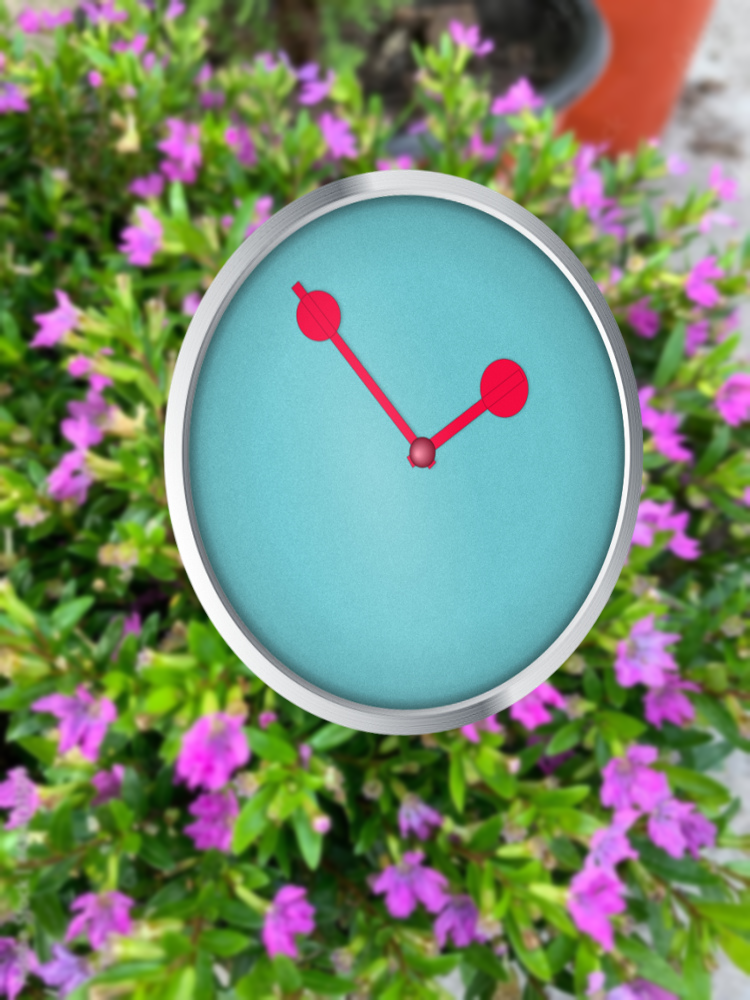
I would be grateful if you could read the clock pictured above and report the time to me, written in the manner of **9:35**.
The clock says **1:53**
